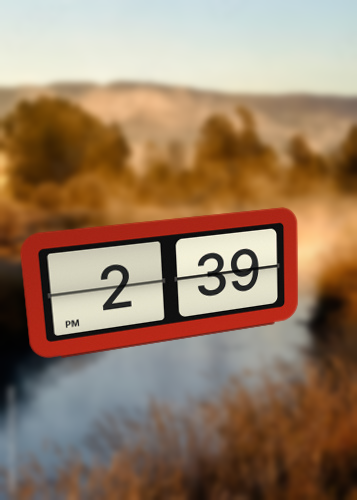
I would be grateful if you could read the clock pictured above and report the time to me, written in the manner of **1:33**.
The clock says **2:39**
